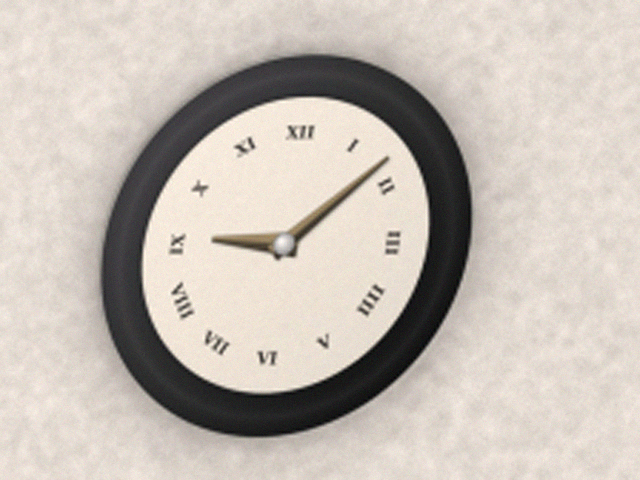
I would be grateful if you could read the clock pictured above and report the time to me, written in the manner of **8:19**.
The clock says **9:08**
